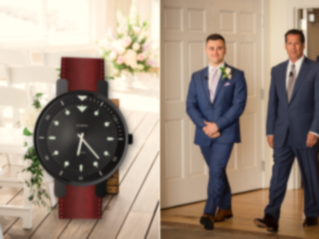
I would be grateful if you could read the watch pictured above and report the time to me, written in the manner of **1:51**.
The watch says **6:23**
